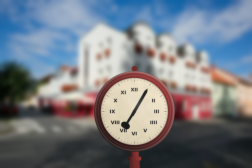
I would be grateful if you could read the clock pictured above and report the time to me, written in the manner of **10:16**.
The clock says **7:05**
